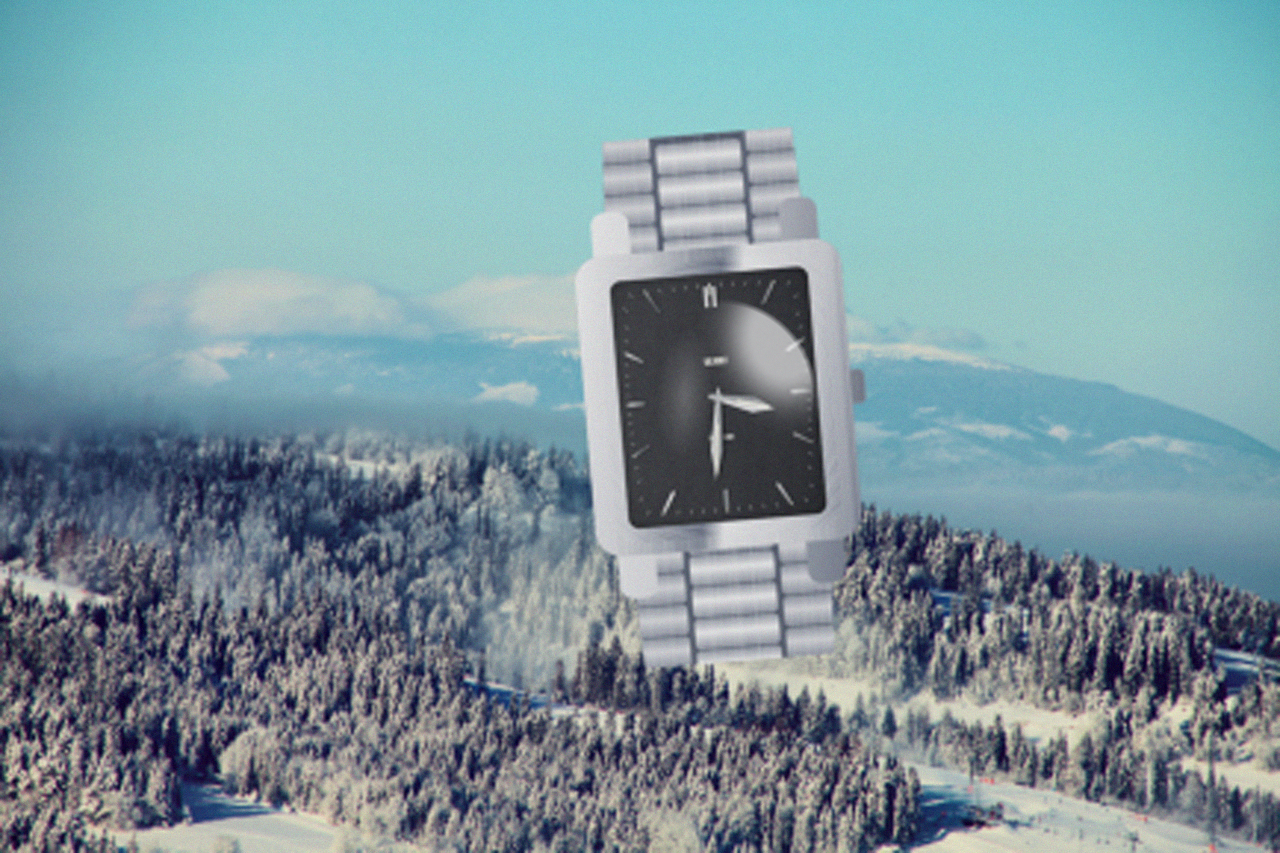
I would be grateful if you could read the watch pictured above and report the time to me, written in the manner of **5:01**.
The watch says **3:31**
